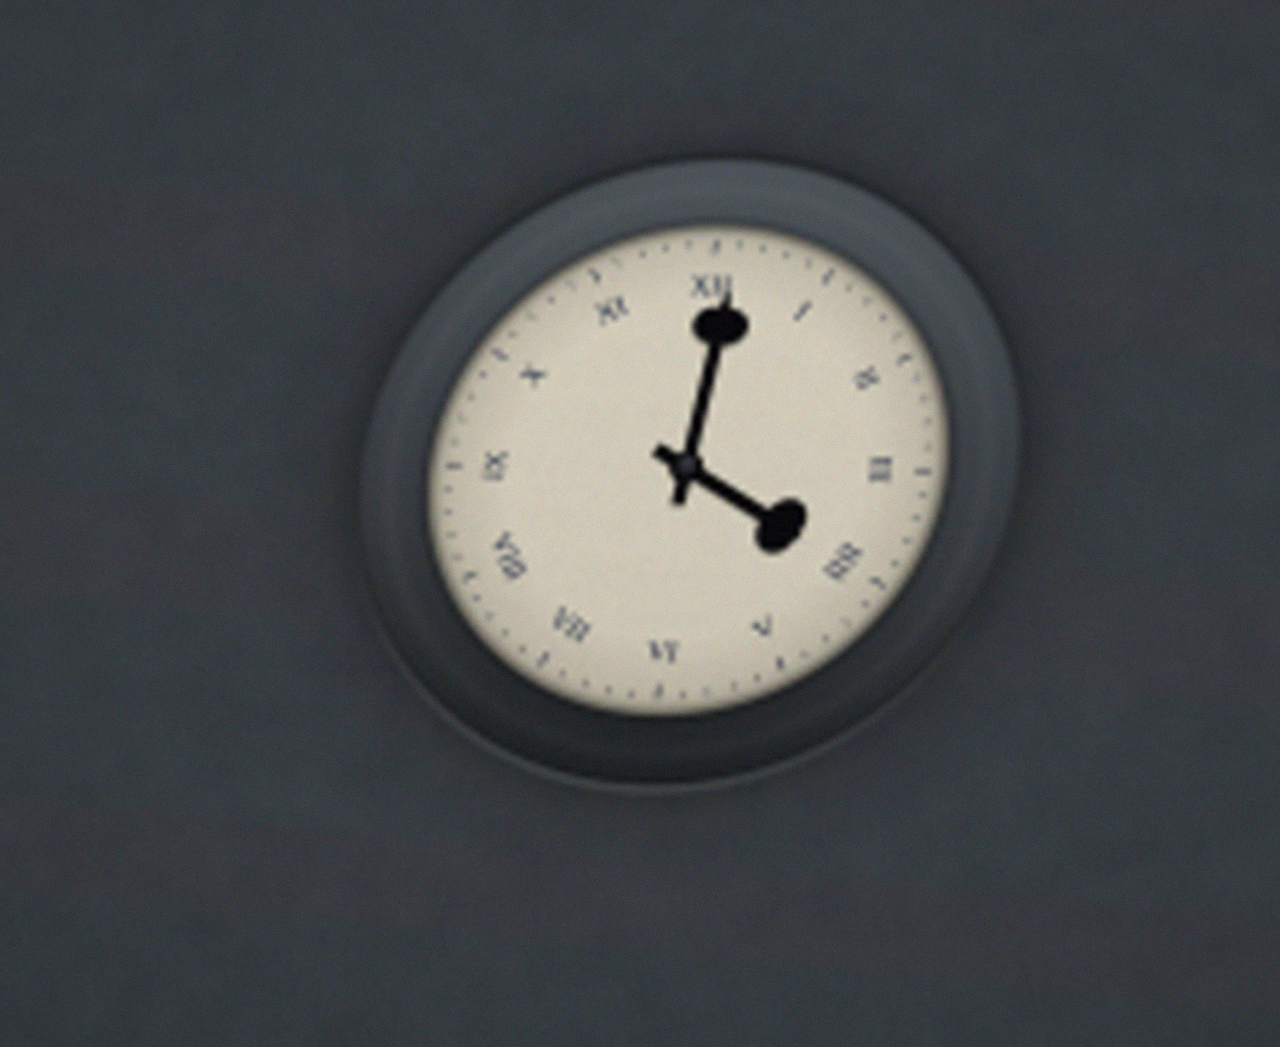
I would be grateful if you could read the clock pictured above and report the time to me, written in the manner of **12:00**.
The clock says **4:01**
